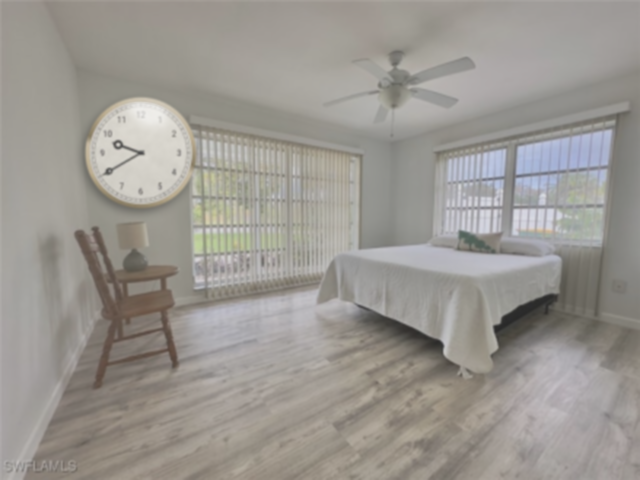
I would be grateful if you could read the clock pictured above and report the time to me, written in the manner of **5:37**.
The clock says **9:40**
